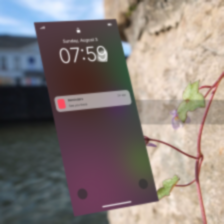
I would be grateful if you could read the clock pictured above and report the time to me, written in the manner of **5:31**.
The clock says **7:59**
